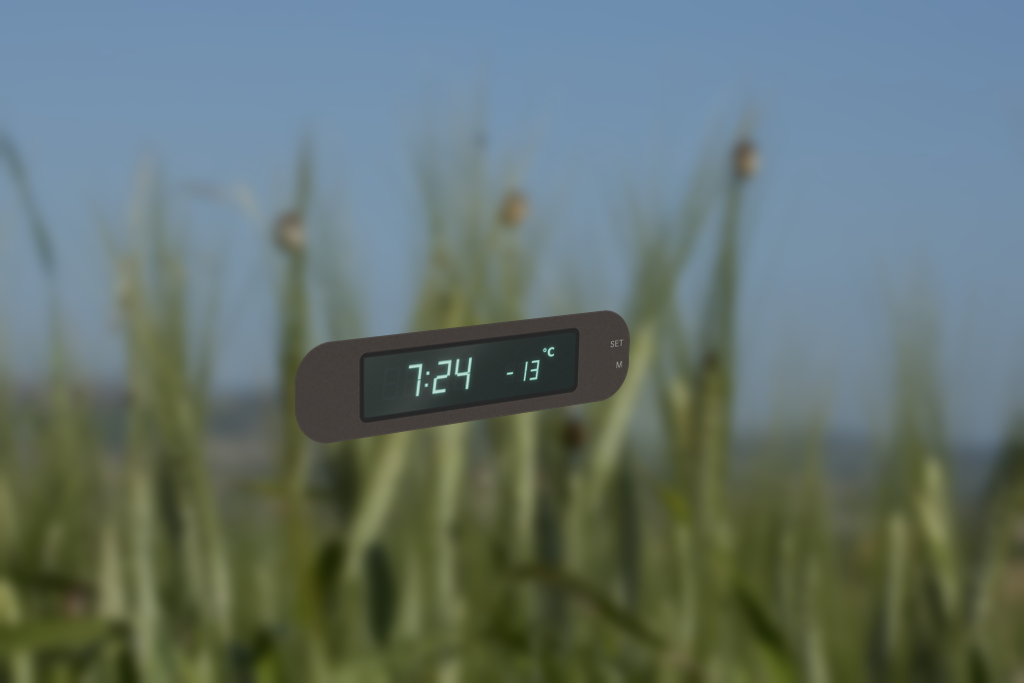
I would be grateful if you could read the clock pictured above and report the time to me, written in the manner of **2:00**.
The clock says **7:24**
